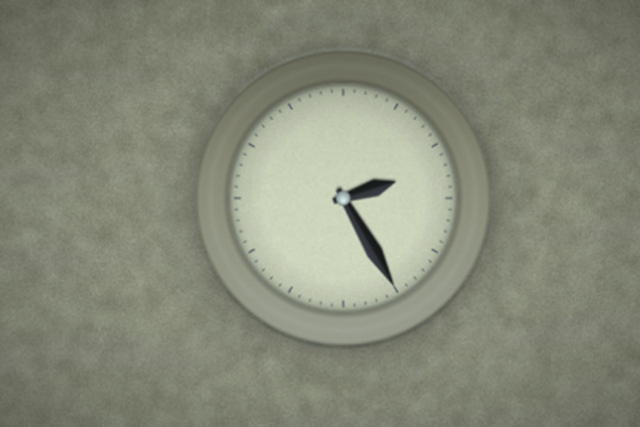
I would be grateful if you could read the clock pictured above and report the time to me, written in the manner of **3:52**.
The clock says **2:25**
